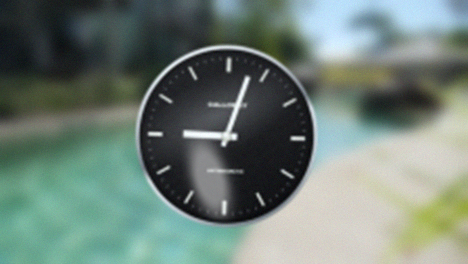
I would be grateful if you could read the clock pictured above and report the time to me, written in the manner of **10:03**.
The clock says **9:03**
